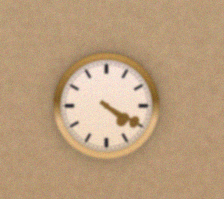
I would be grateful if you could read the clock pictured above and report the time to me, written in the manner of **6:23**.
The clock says **4:20**
